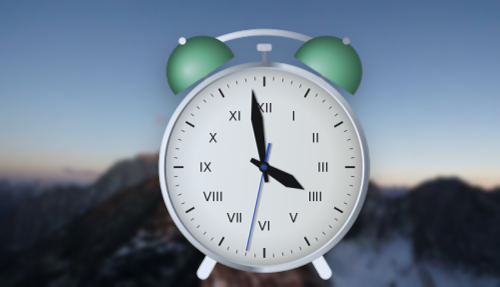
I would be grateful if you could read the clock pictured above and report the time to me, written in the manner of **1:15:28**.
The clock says **3:58:32**
